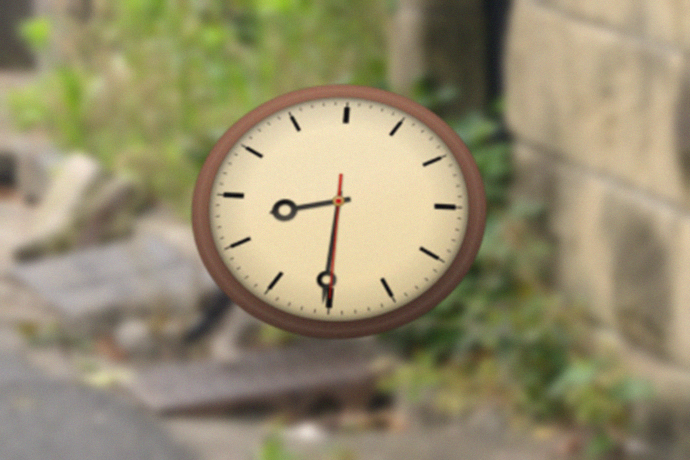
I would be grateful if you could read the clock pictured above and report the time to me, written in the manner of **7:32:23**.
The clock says **8:30:30**
